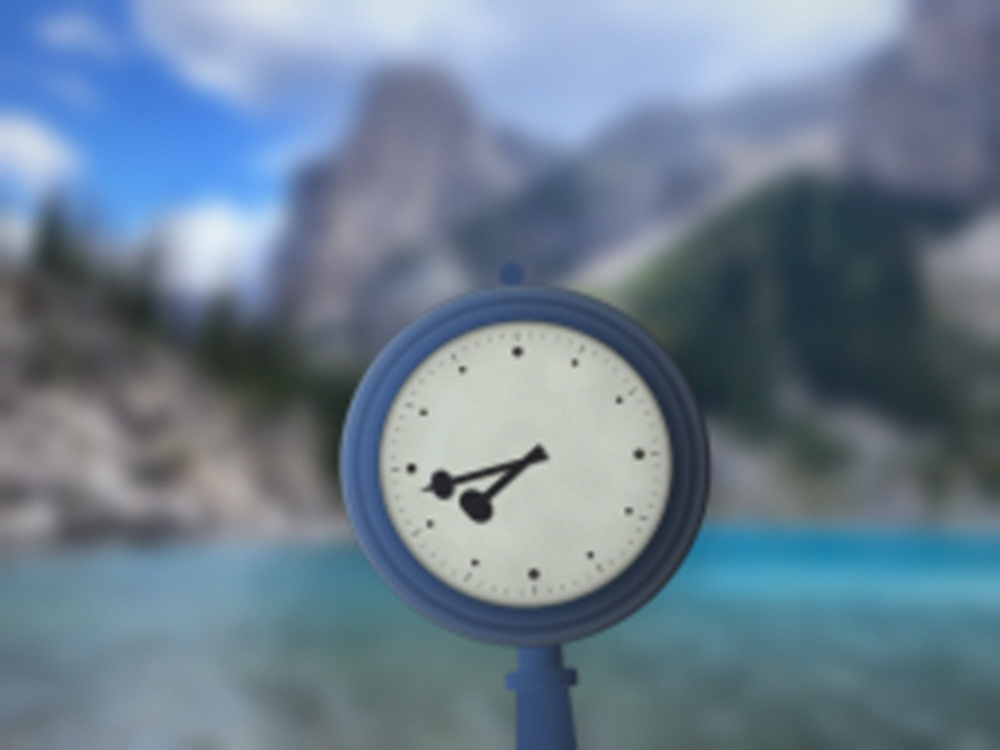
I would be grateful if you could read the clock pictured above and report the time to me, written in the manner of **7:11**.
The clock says **7:43**
